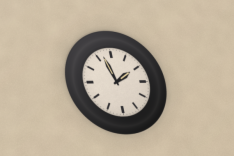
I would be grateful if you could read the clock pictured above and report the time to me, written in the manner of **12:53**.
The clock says **1:57**
